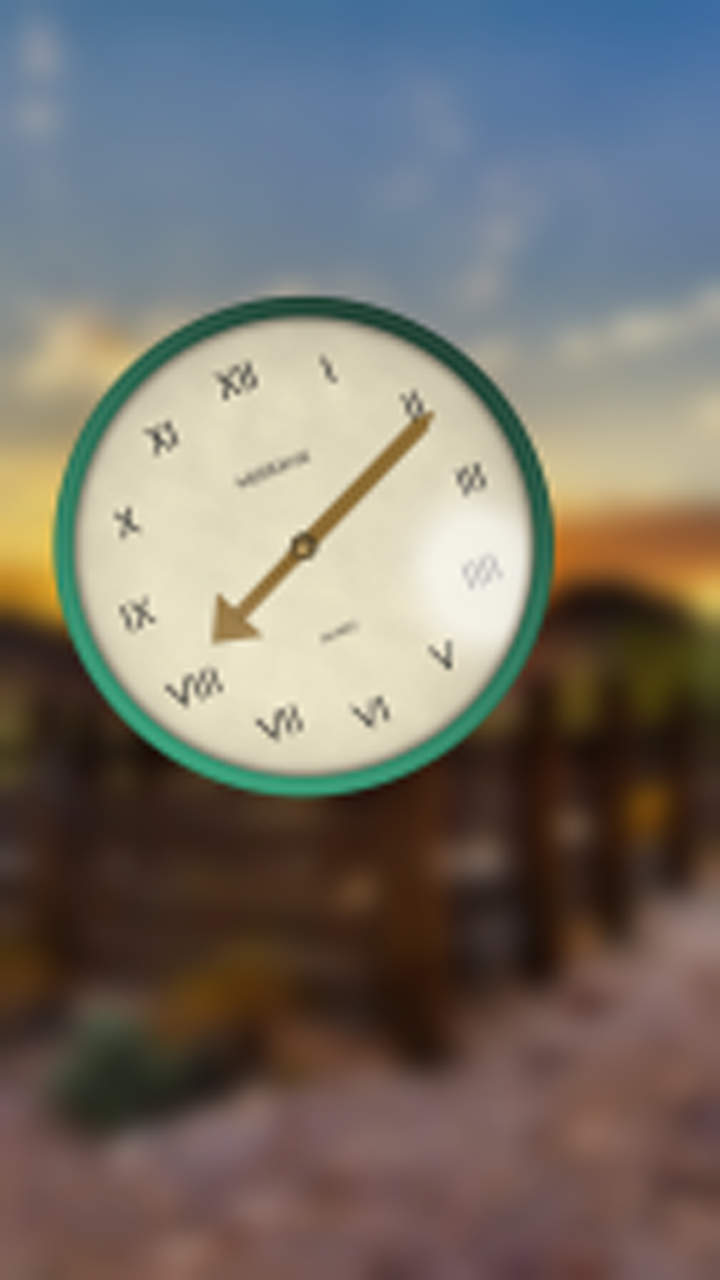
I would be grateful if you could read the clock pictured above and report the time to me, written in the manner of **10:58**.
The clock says **8:11**
